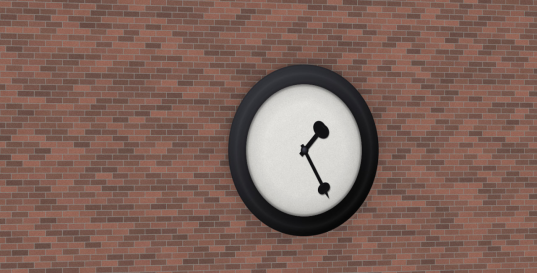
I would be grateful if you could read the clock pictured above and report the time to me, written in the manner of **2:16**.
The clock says **1:25**
